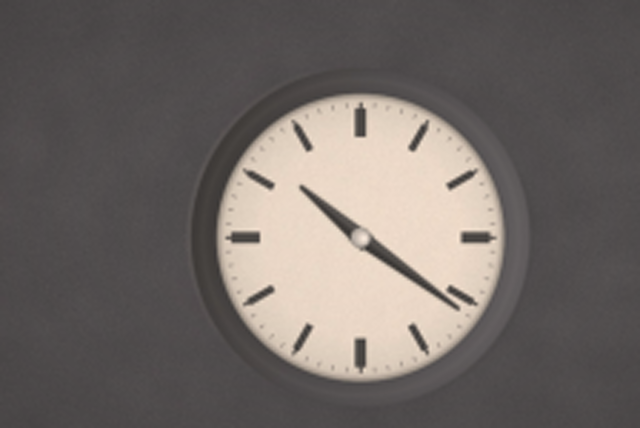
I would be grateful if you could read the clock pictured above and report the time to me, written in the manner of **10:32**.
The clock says **10:21**
